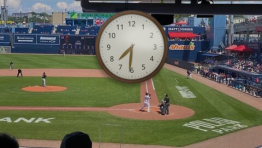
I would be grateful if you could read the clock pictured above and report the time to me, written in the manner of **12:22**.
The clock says **7:31**
